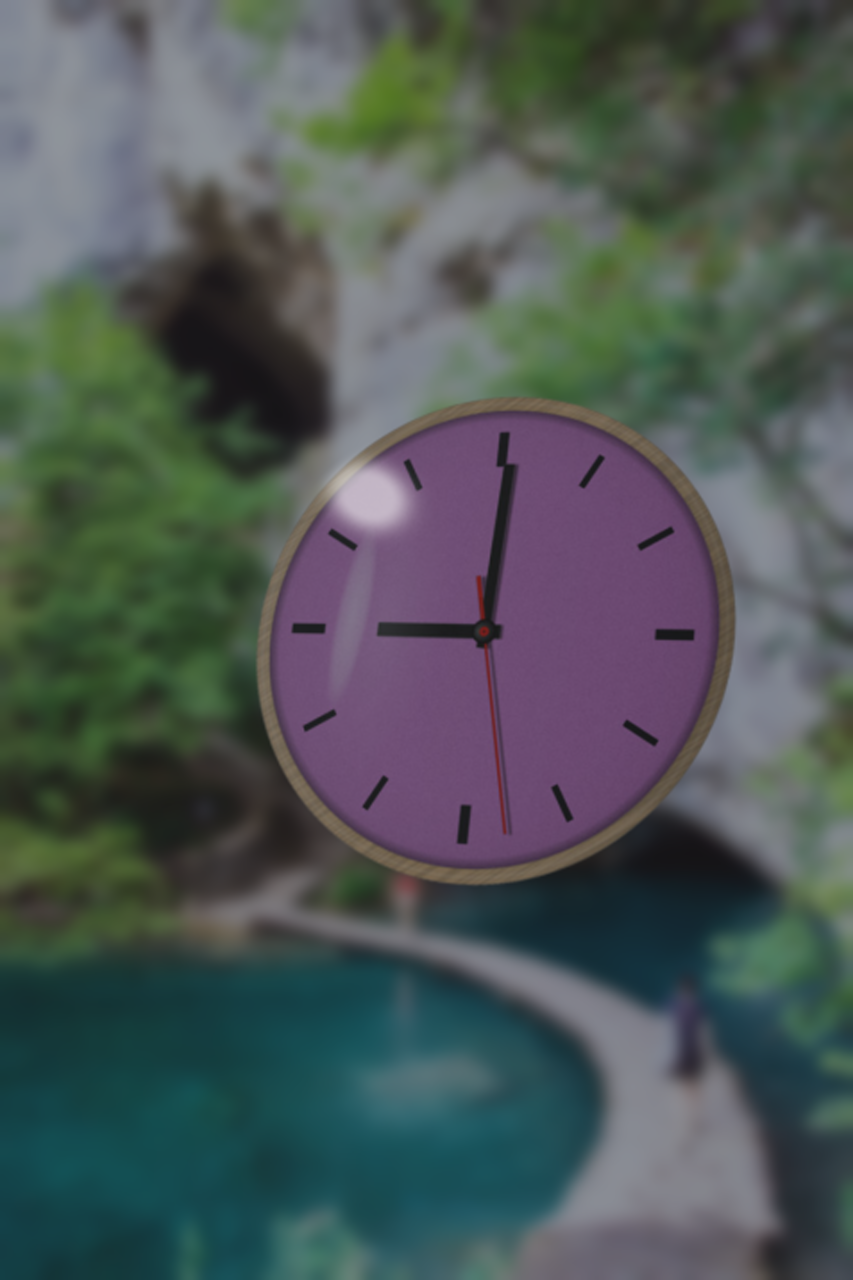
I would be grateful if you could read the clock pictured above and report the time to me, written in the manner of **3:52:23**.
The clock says **9:00:28**
